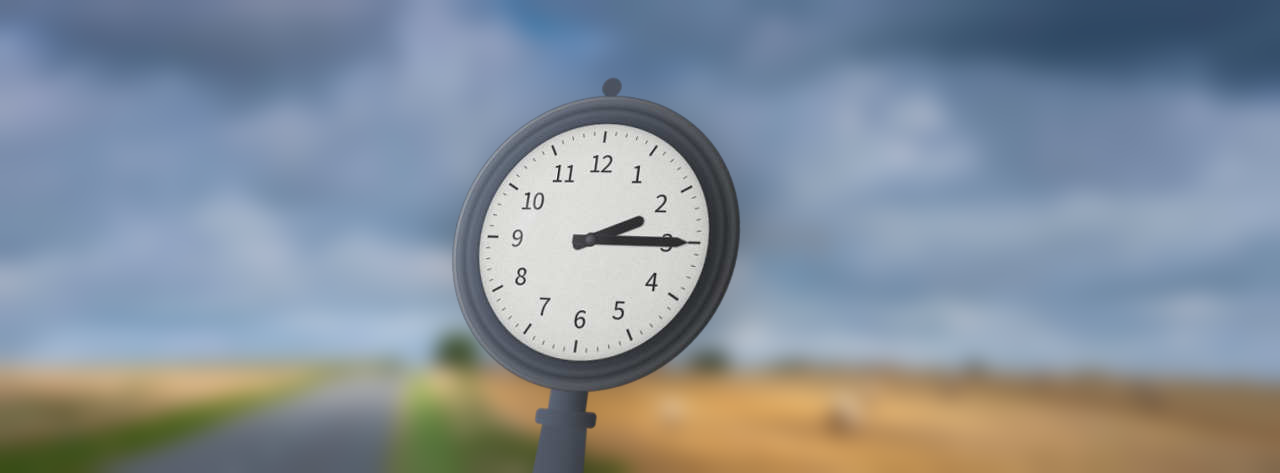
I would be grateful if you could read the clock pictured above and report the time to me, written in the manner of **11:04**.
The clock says **2:15**
